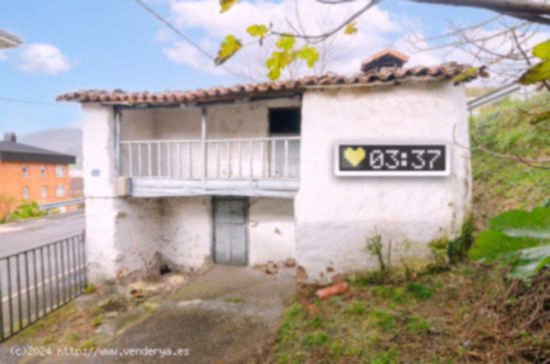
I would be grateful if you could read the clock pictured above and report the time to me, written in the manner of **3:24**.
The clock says **3:37**
